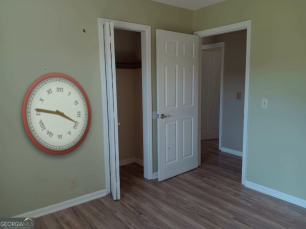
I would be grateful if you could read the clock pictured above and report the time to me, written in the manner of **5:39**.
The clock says **3:46**
